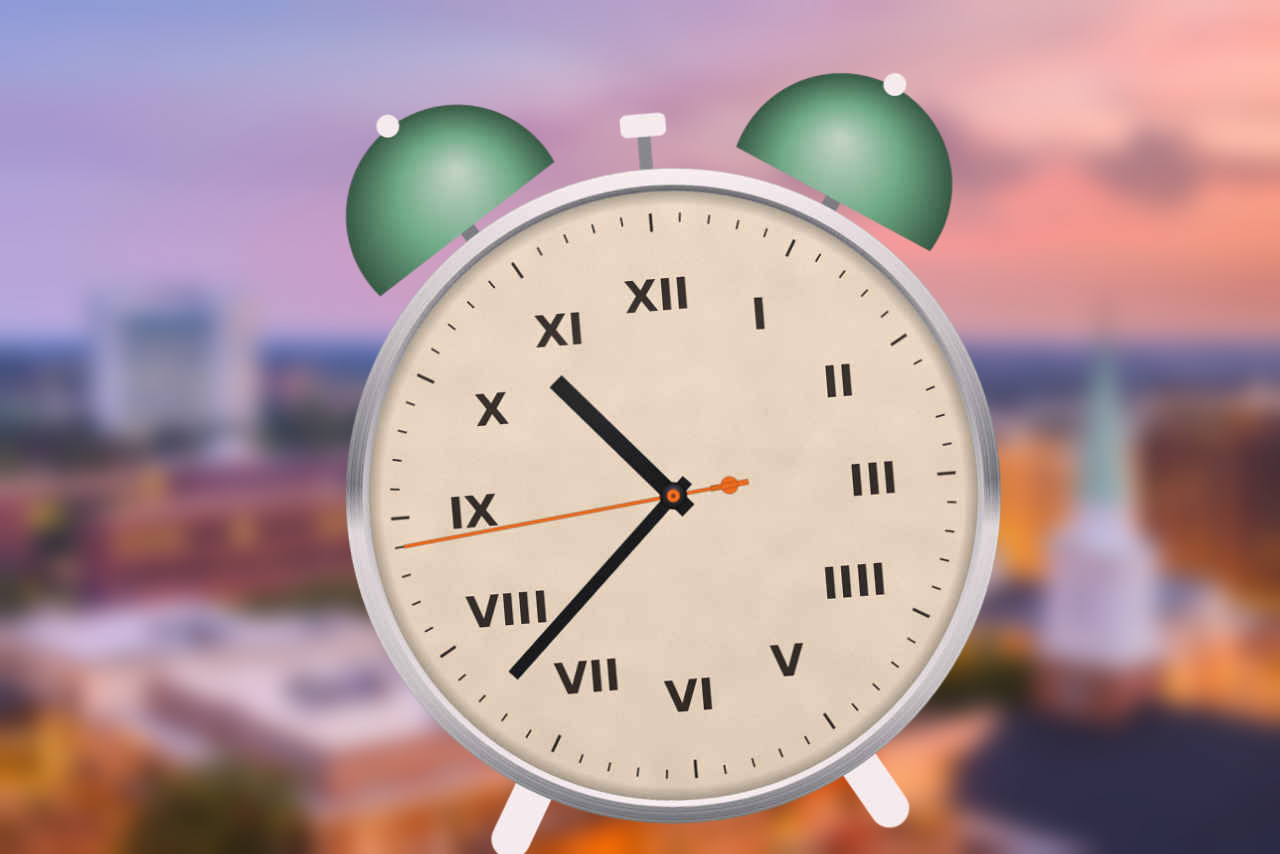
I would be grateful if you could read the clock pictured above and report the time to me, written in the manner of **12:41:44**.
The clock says **10:37:44**
